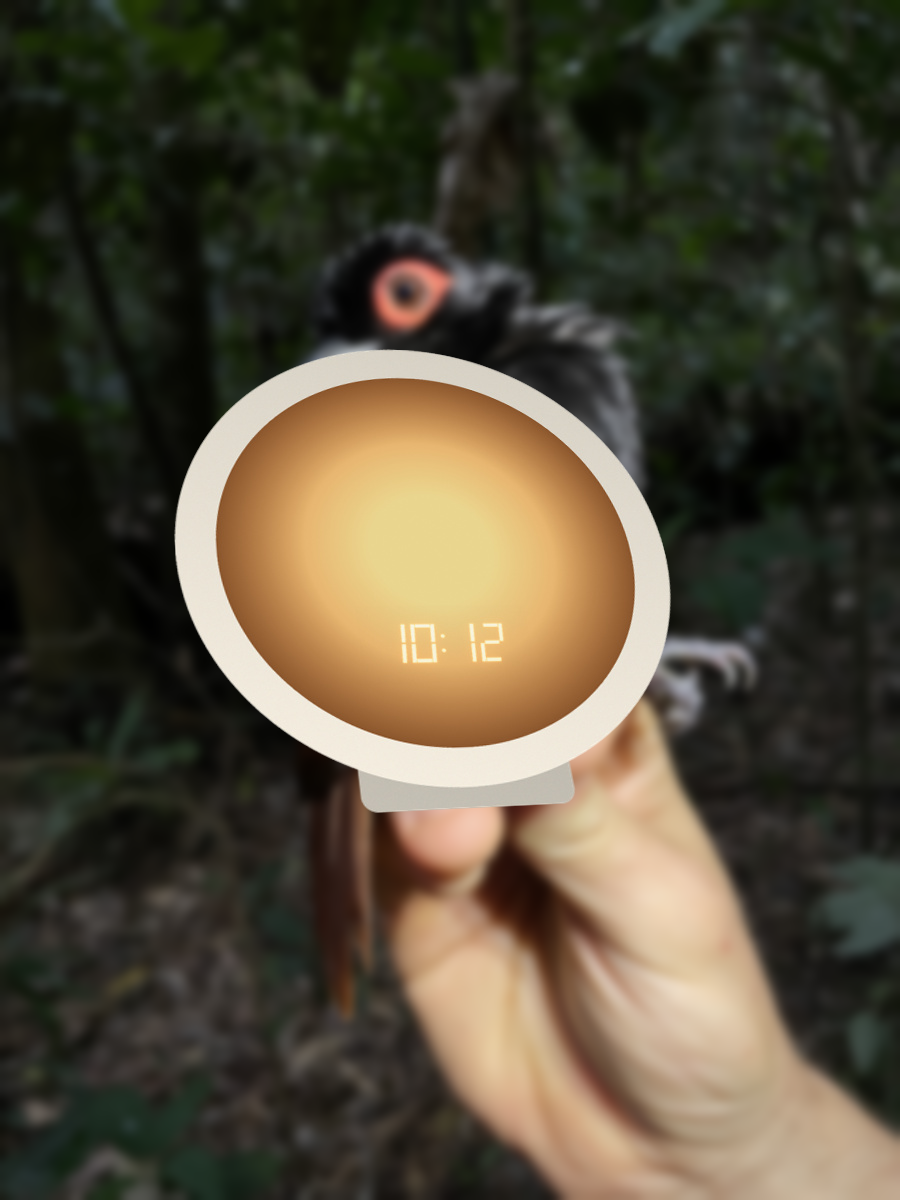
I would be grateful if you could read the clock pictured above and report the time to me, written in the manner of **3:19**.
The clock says **10:12**
